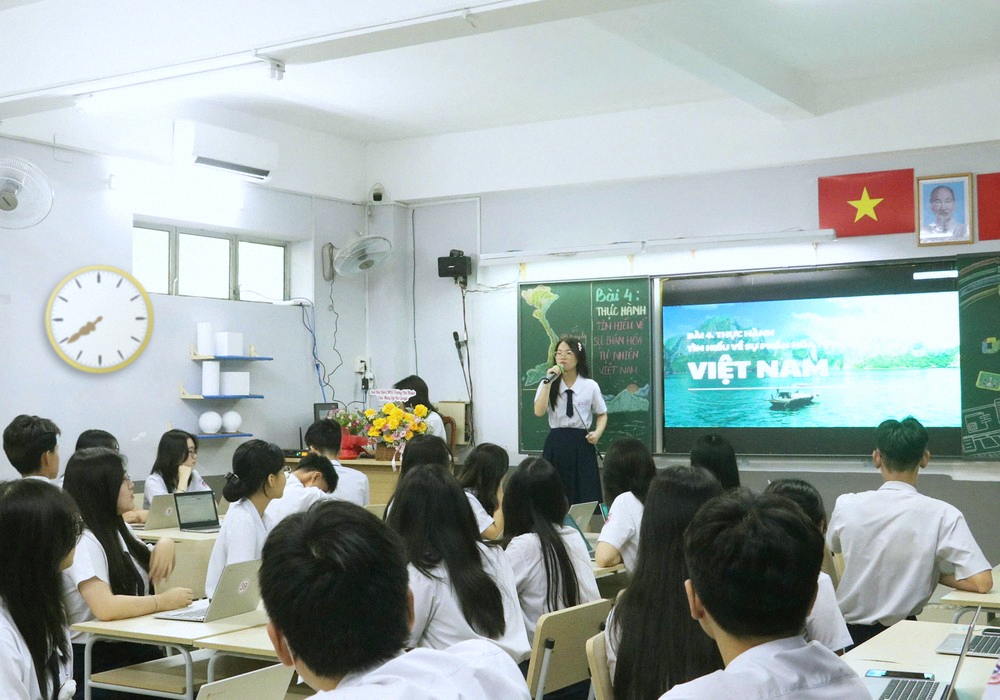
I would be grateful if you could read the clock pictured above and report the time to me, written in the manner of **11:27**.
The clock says **7:39**
